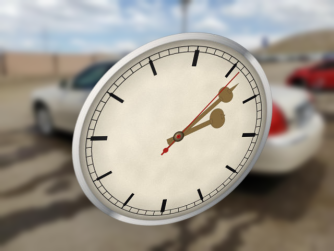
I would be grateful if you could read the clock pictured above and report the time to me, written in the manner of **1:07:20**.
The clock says **2:07:06**
